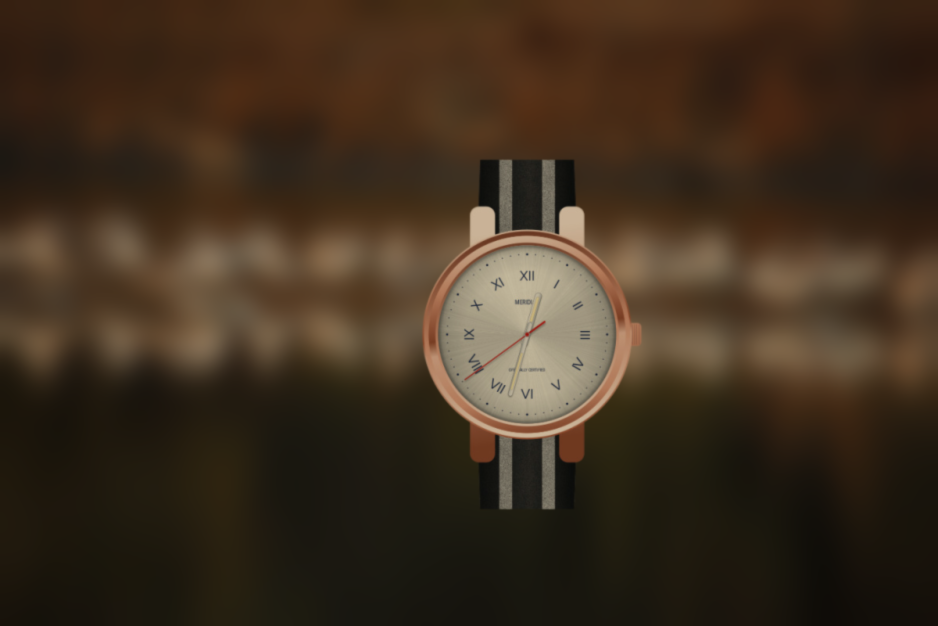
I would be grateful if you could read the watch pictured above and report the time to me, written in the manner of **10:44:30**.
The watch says **12:32:39**
